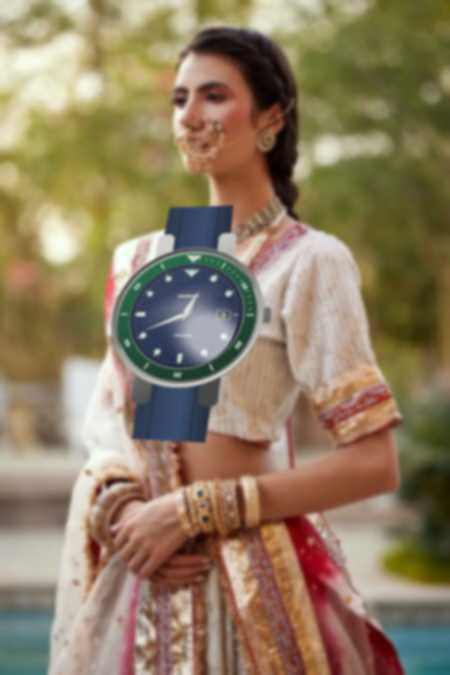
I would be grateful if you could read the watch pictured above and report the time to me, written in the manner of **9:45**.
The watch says **12:41**
